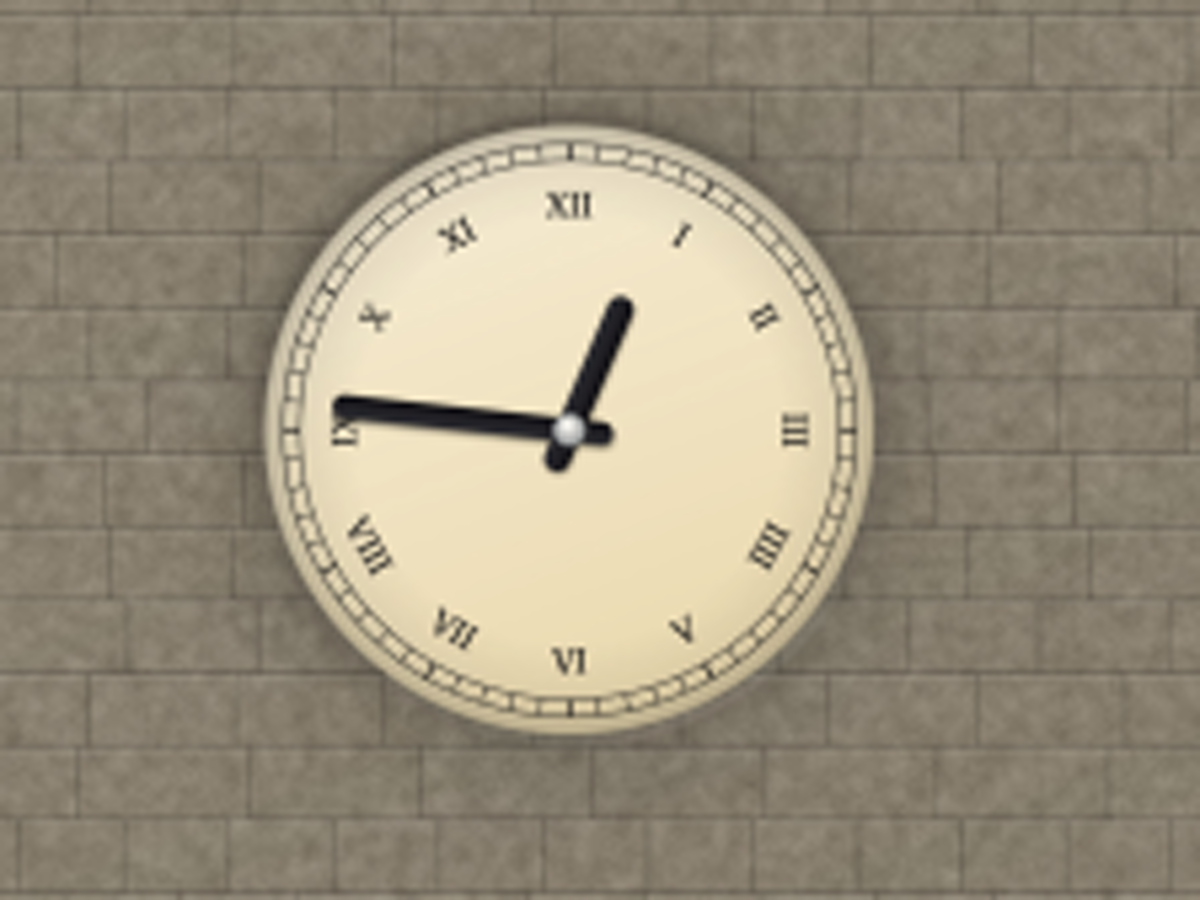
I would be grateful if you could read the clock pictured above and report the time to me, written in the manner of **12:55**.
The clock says **12:46**
